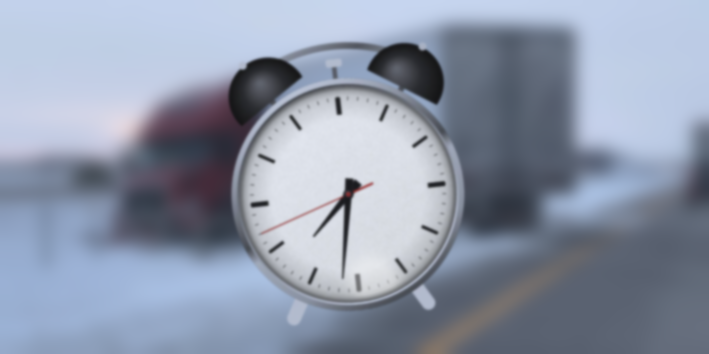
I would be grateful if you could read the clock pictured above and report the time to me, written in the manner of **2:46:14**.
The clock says **7:31:42**
